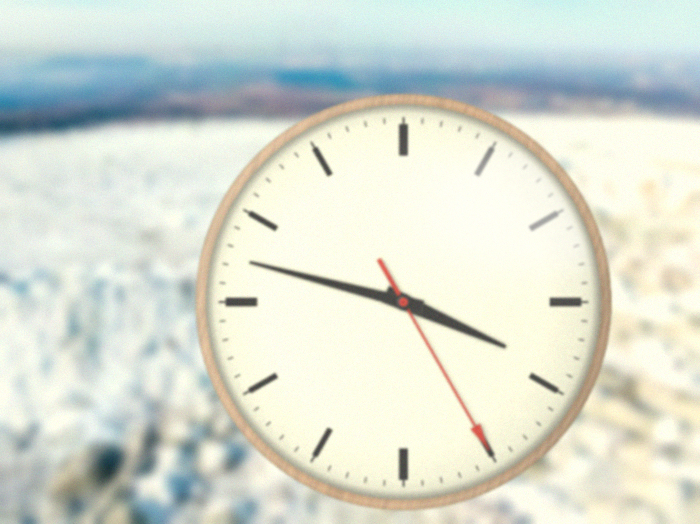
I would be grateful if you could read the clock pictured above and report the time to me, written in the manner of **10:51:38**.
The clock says **3:47:25**
